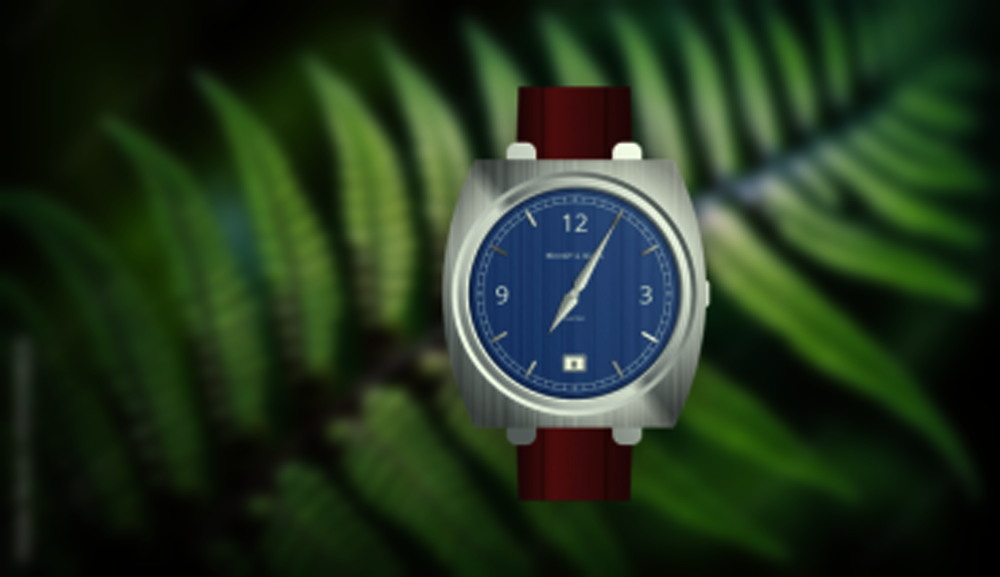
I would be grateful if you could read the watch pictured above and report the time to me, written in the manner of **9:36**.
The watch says **7:05**
